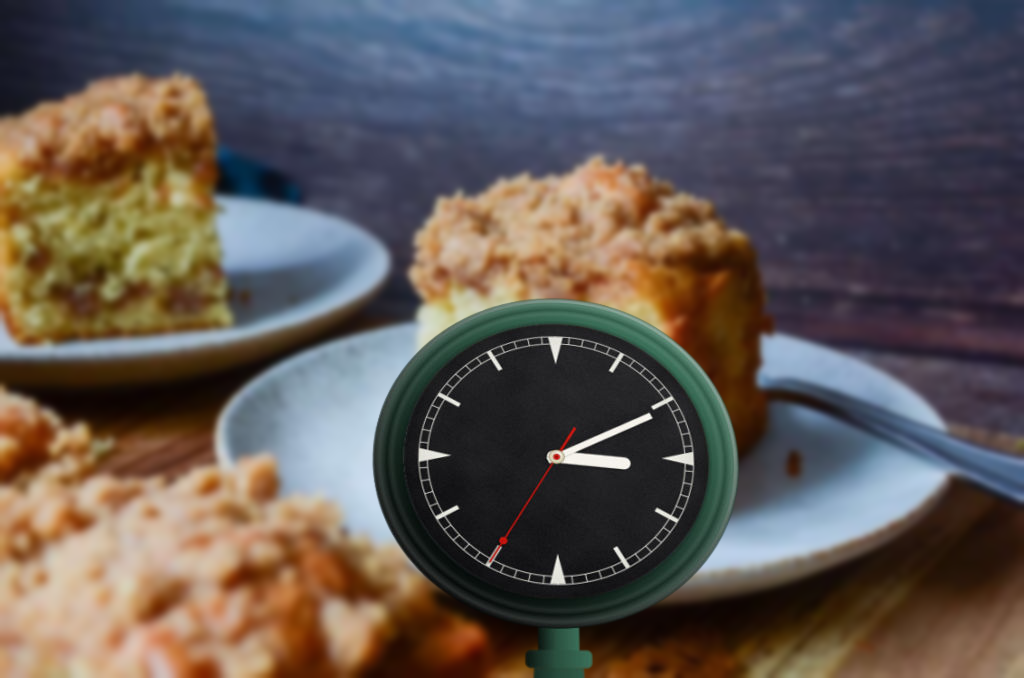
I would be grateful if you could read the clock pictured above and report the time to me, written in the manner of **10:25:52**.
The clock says **3:10:35**
